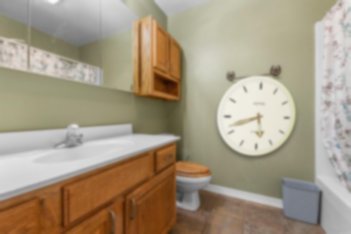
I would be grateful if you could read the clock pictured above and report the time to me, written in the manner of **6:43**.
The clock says **5:42**
